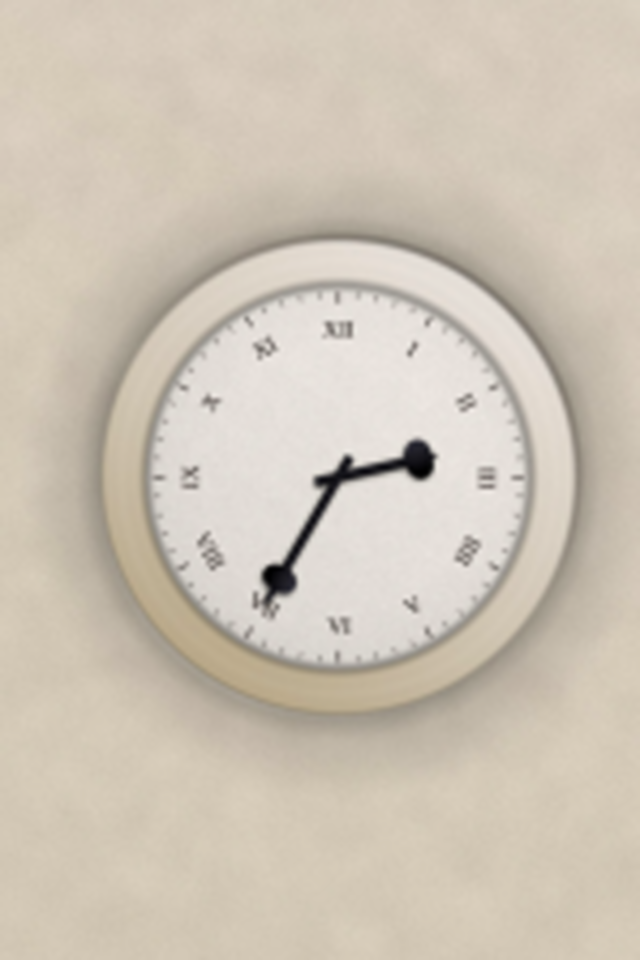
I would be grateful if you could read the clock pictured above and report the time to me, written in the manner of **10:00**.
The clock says **2:35**
